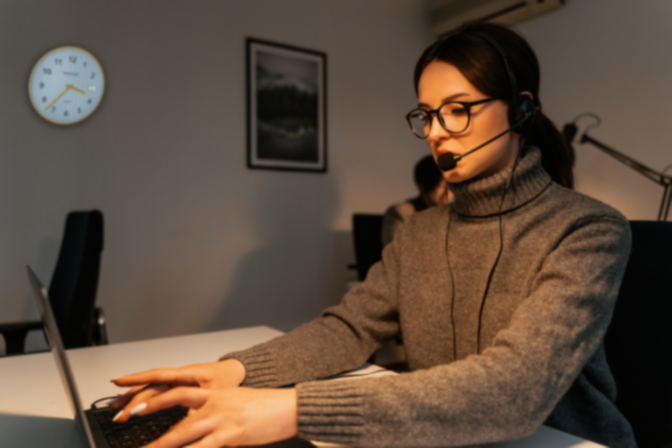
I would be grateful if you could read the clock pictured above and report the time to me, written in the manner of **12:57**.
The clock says **3:37**
